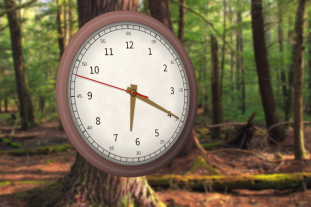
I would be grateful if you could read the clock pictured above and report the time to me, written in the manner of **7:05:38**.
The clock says **6:19:48**
